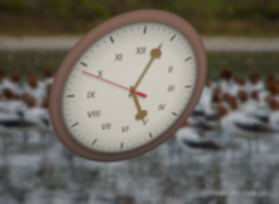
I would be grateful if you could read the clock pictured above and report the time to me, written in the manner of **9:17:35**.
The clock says **5:03:49**
